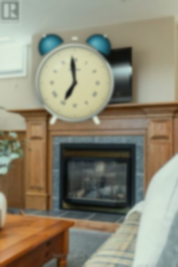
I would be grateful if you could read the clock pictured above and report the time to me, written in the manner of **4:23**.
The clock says **6:59**
